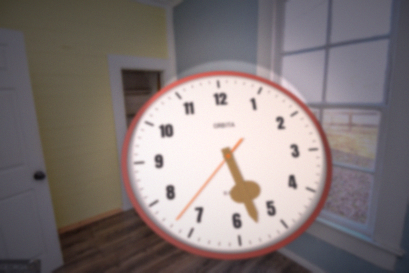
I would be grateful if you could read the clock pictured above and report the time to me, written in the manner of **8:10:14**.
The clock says **5:27:37**
